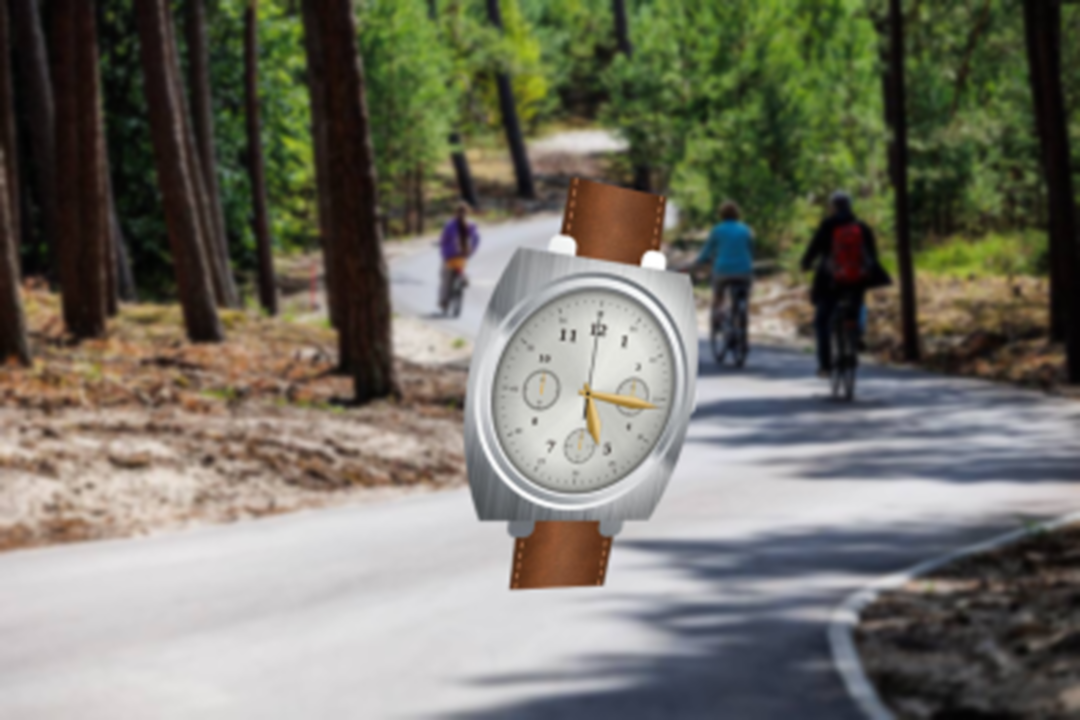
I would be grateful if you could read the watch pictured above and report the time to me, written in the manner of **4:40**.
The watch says **5:16**
